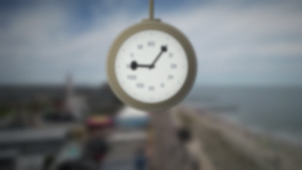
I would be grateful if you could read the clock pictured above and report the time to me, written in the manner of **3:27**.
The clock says **9:06**
